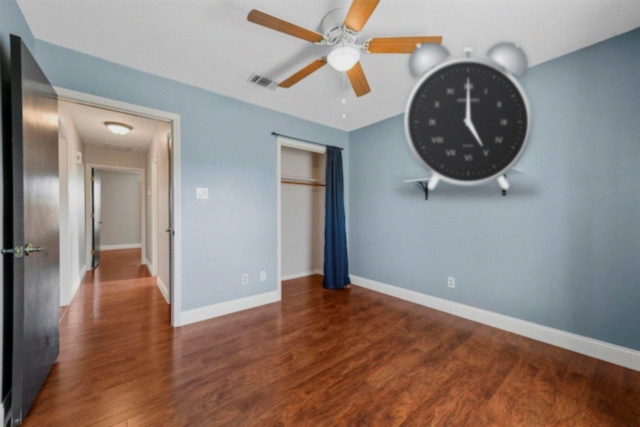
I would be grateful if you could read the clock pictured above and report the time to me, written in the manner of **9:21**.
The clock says **5:00**
